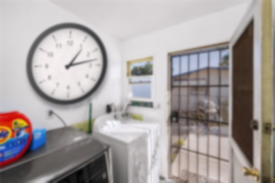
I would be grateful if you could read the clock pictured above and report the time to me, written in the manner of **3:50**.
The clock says **1:13**
